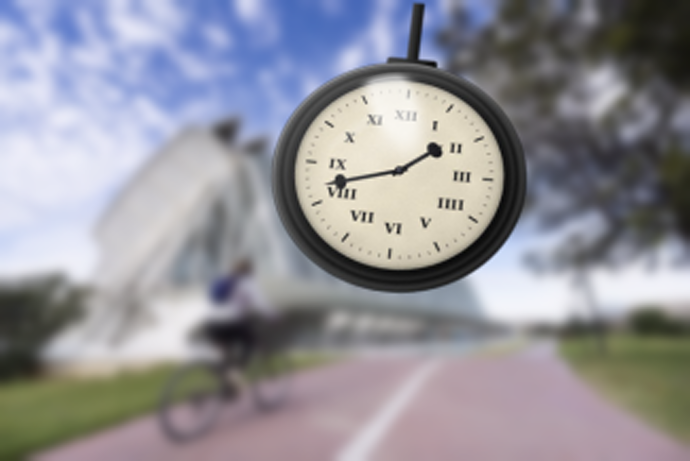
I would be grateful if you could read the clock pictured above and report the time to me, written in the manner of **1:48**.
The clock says **1:42**
